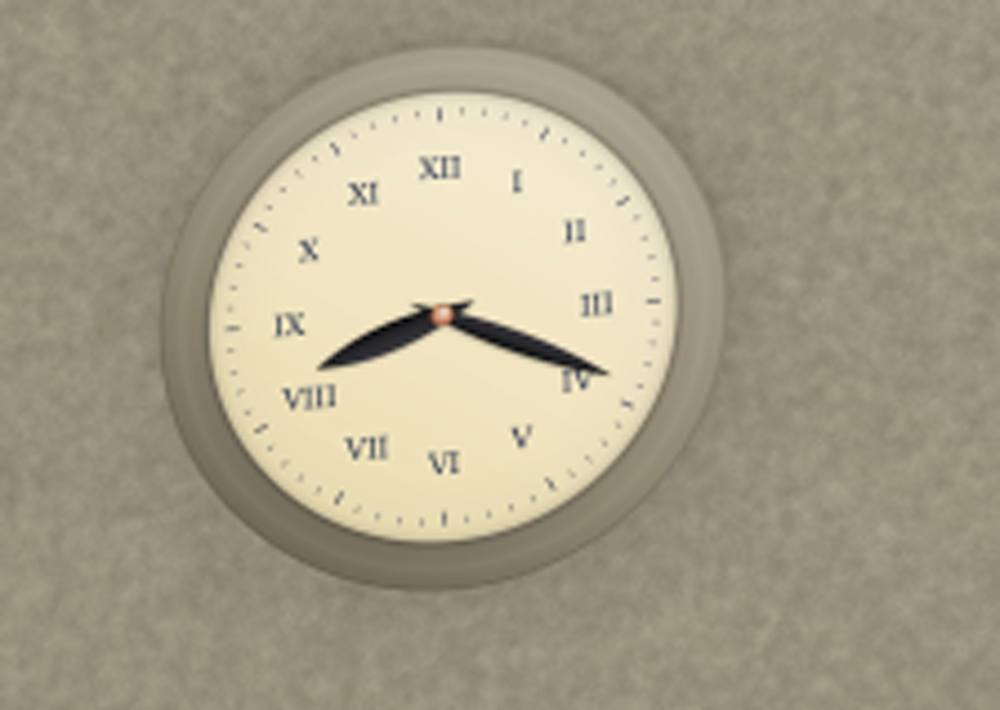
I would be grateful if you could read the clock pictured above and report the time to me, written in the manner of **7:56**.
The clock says **8:19**
